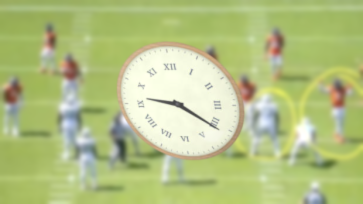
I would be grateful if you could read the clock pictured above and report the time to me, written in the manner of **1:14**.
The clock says **9:21**
